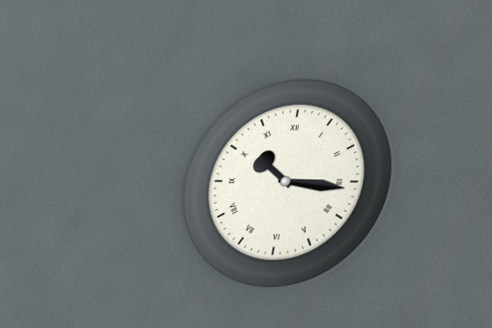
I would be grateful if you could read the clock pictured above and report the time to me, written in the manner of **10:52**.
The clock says **10:16**
